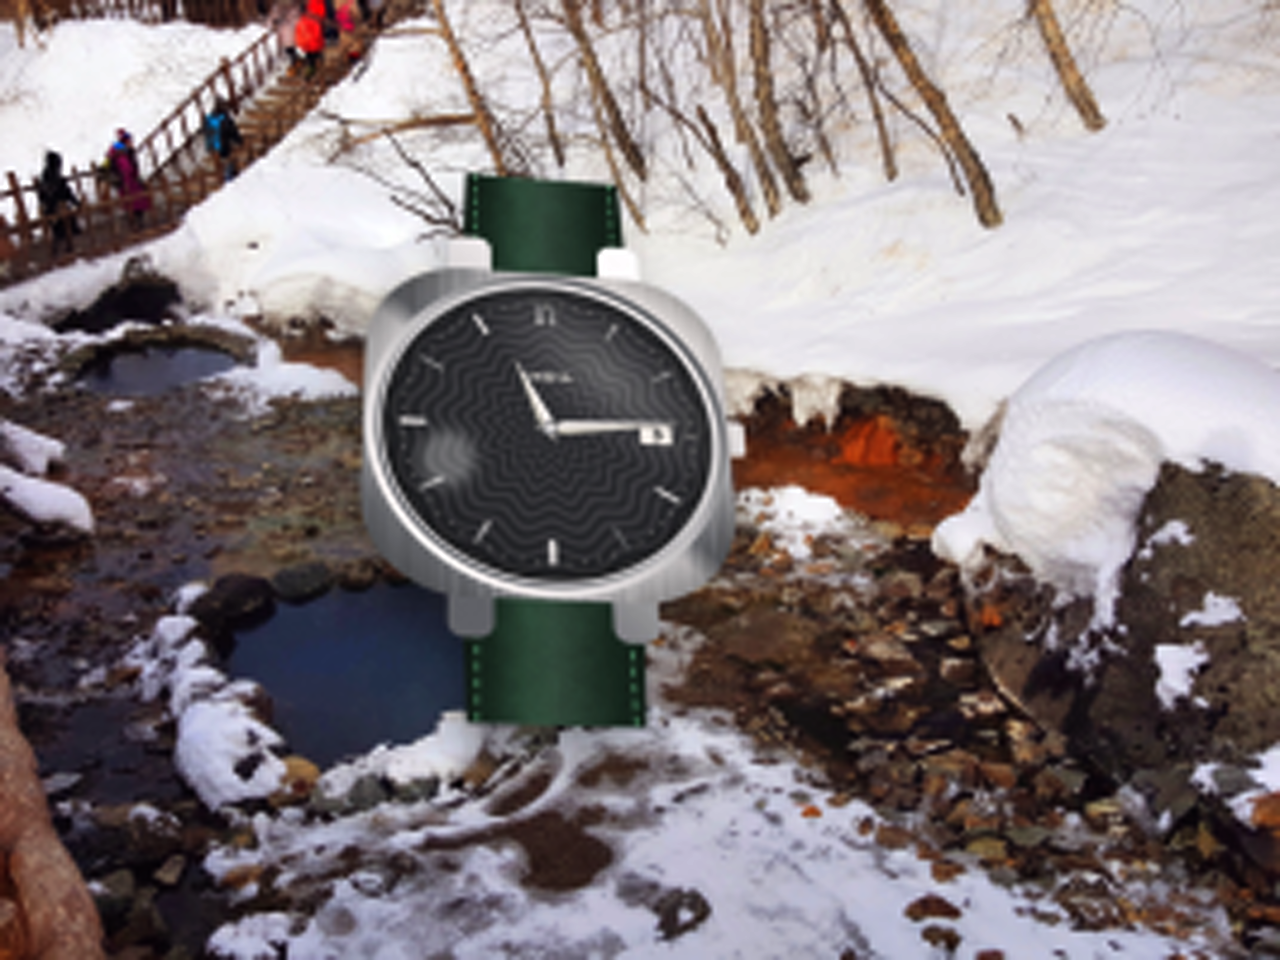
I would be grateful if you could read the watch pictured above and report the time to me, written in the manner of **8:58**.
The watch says **11:14**
